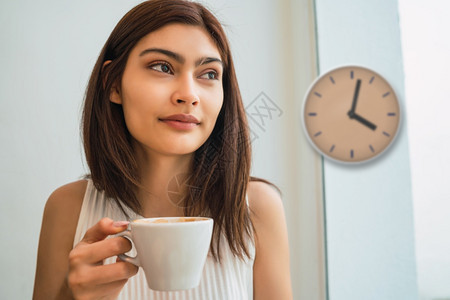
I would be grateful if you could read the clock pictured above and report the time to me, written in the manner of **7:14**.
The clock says **4:02**
